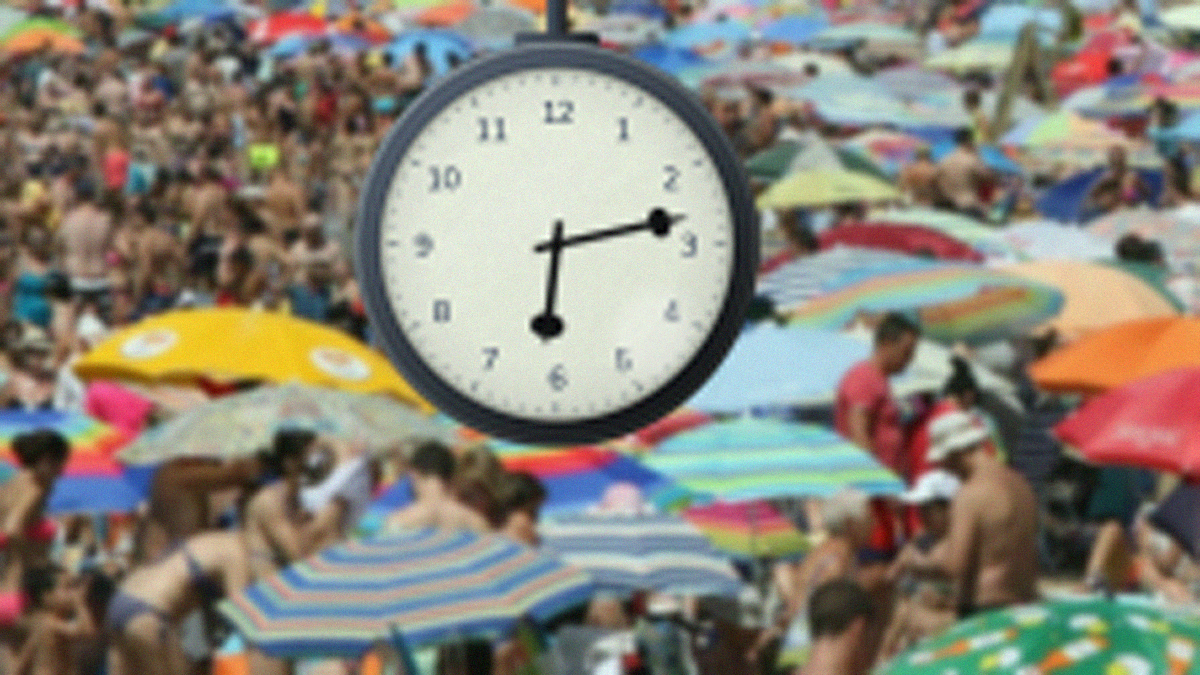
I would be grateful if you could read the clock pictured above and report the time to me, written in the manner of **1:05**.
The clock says **6:13**
